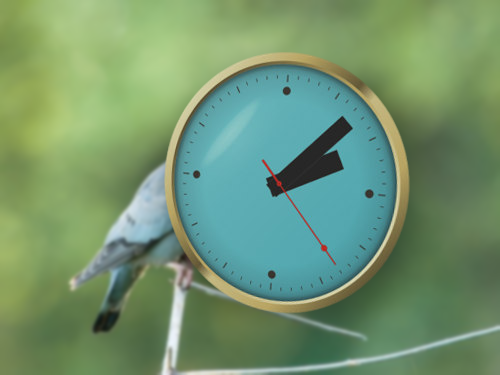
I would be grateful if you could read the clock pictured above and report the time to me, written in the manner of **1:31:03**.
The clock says **2:07:23**
